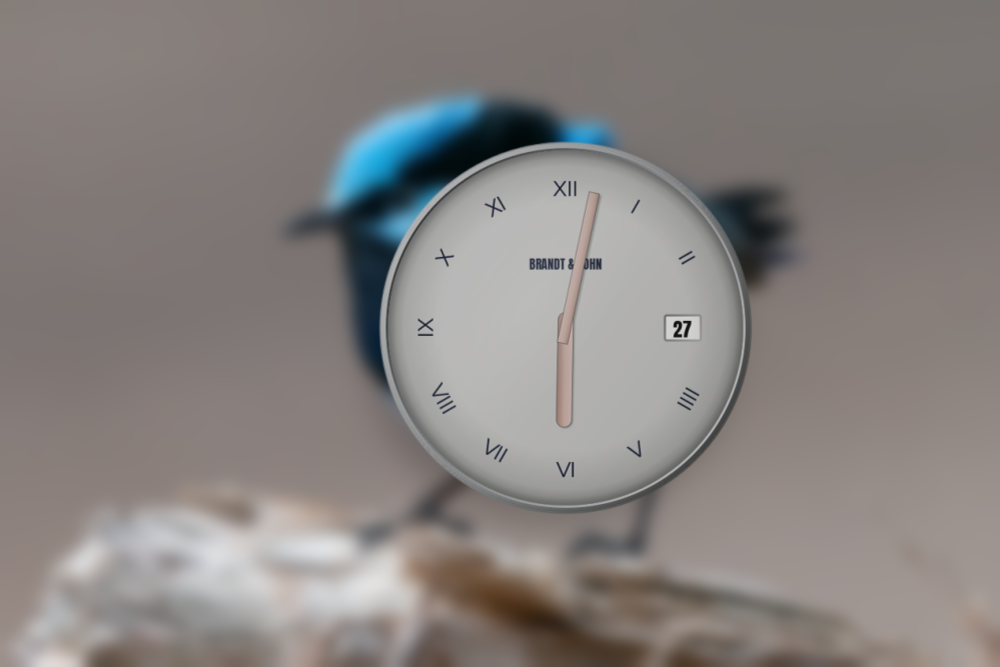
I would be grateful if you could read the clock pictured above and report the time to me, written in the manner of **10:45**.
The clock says **6:02**
